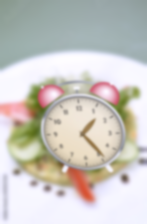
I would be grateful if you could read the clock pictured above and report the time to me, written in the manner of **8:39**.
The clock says **1:24**
